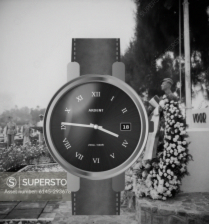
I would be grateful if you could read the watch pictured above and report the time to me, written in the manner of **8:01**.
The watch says **3:46**
